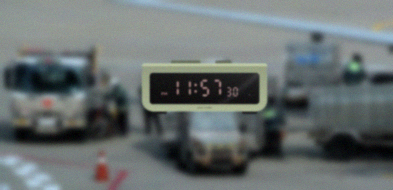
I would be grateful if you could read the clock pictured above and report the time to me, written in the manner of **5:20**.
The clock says **11:57**
